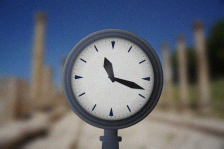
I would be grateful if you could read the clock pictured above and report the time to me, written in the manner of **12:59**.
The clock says **11:18**
